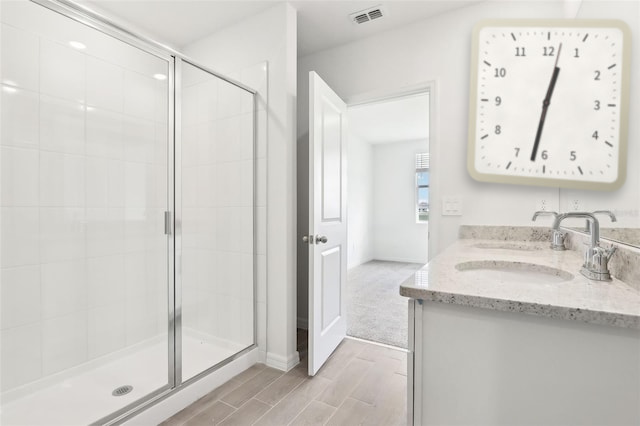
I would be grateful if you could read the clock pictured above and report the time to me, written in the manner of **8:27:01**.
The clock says **12:32:02**
